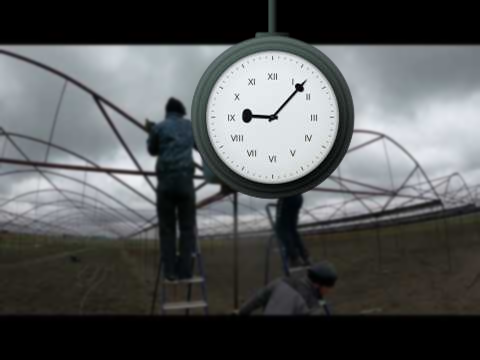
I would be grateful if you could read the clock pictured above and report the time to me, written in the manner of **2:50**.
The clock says **9:07**
